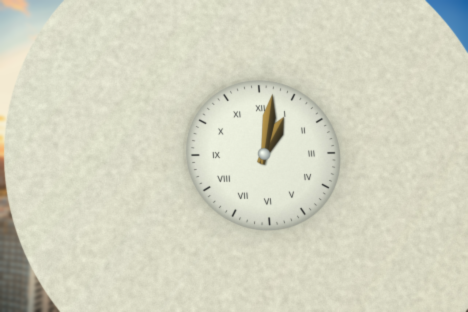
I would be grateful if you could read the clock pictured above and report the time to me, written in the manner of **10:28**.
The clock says **1:02**
